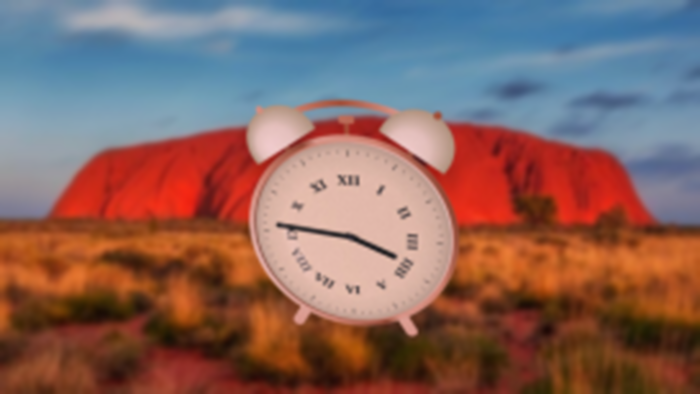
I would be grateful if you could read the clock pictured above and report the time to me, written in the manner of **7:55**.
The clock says **3:46**
